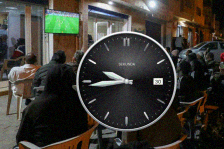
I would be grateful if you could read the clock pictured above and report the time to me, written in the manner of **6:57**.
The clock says **9:44**
